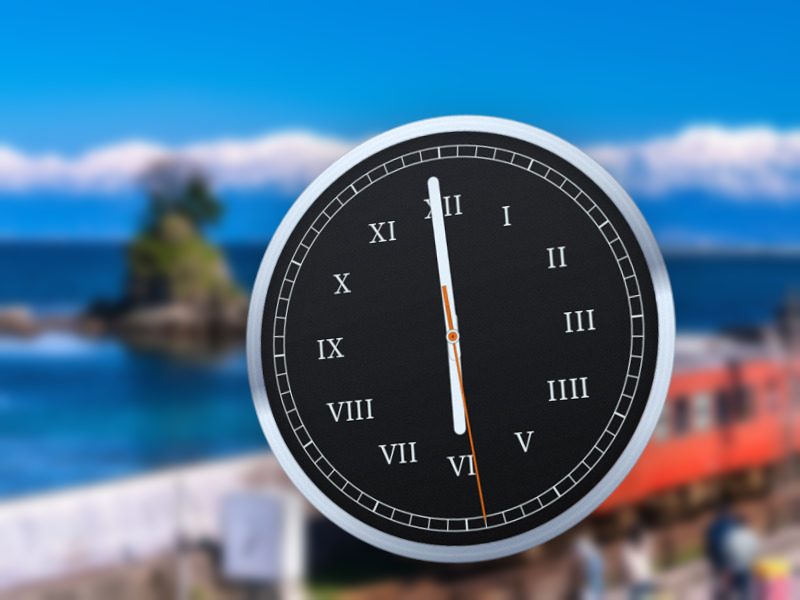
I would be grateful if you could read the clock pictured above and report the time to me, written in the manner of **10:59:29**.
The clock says **5:59:29**
